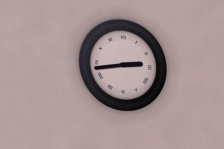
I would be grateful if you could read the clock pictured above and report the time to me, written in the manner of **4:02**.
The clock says **2:43**
